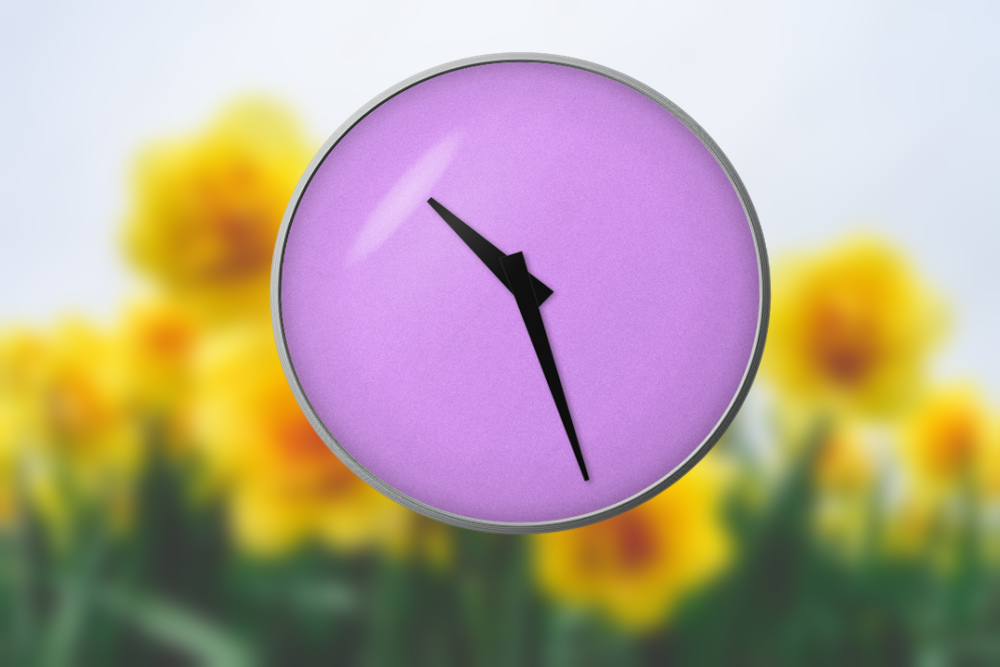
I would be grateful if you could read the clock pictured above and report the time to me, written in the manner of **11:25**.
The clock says **10:27**
